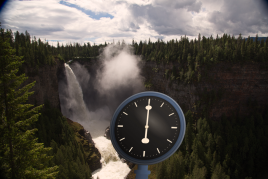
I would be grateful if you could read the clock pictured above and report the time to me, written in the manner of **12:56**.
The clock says **6:00**
